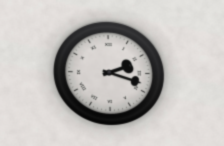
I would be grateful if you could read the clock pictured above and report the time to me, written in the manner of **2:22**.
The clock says **2:18**
